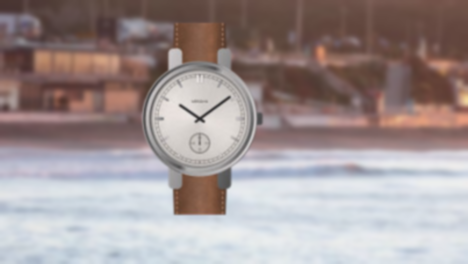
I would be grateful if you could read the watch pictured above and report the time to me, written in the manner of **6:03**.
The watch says **10:09**
